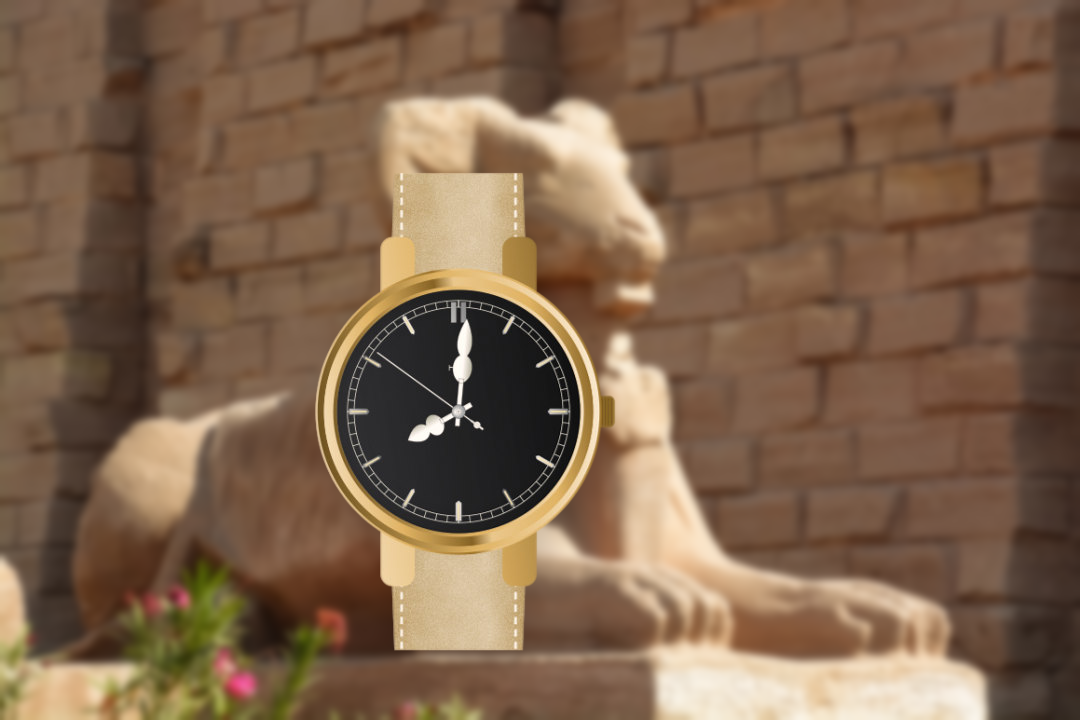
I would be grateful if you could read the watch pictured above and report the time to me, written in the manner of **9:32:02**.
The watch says **8:00:51**
